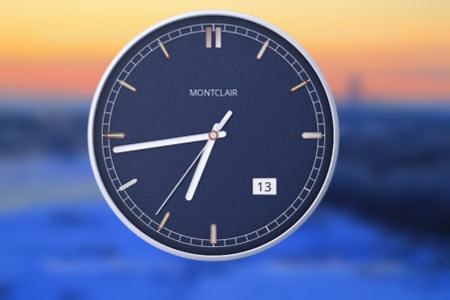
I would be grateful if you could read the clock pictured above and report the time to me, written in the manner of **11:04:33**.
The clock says **6:43:36**
